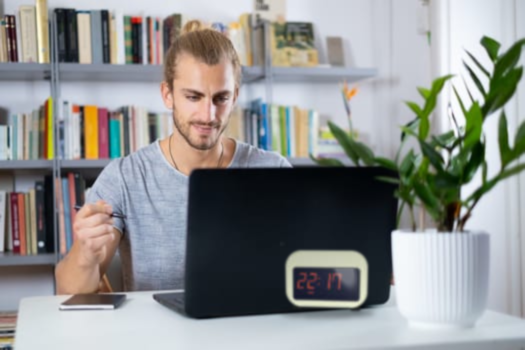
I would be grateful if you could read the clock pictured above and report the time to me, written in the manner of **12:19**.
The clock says **22:17**
